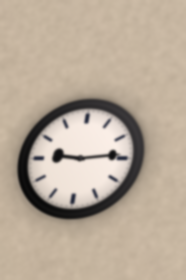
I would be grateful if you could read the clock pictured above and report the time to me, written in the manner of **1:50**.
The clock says **9:14**
